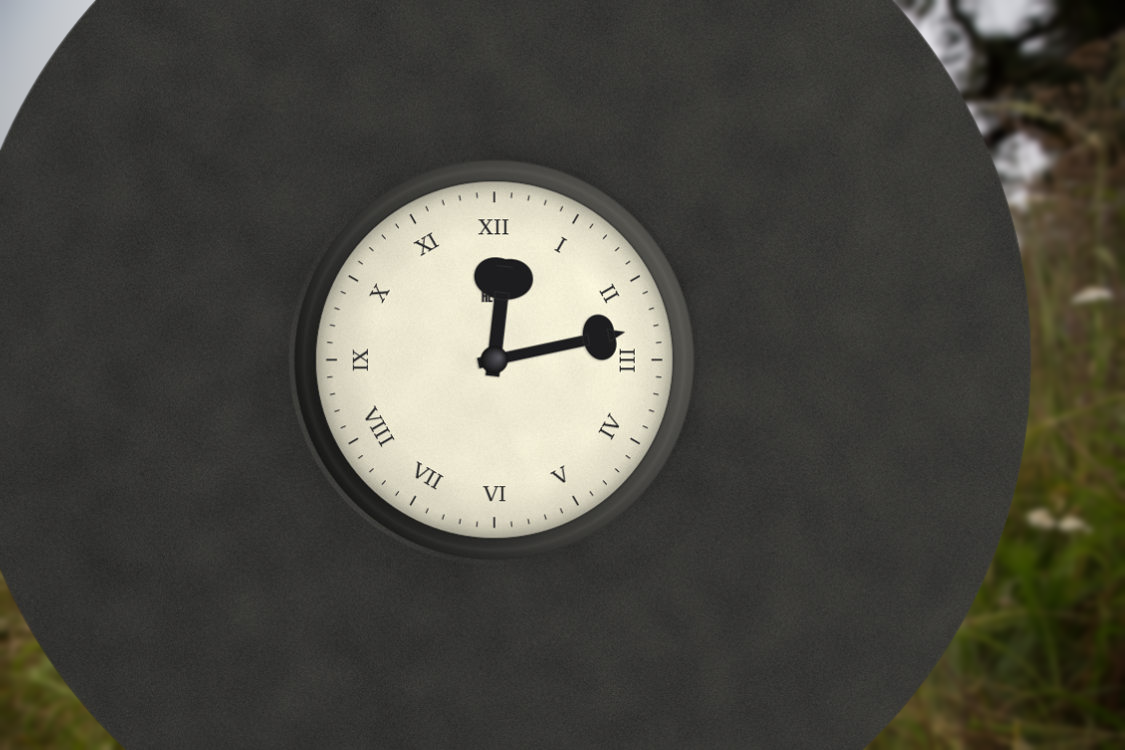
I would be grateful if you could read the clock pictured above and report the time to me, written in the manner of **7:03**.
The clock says **12:13**
